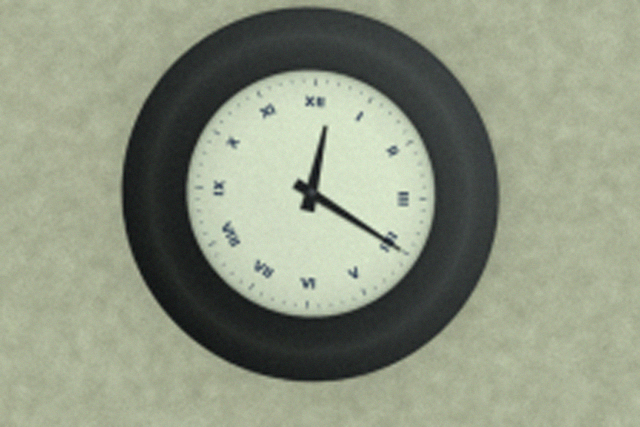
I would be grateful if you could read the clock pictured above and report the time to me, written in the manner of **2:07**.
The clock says **12:20**
